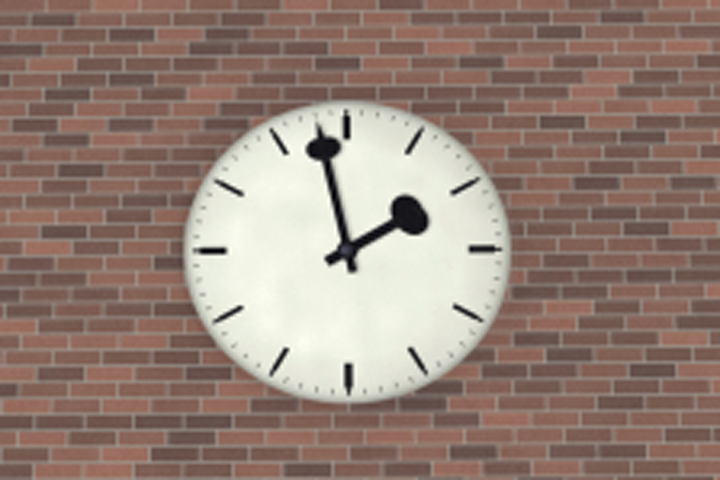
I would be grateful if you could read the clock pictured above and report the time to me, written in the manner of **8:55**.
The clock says **1:58**
